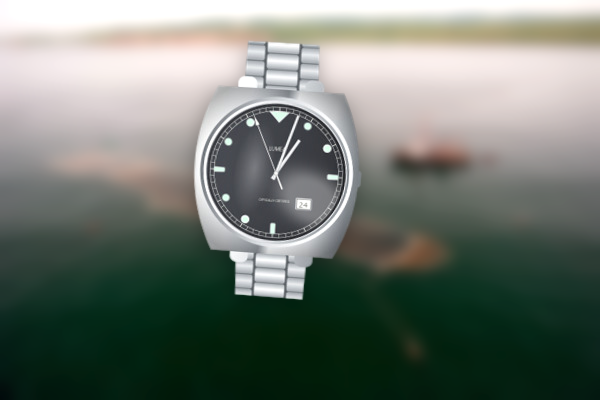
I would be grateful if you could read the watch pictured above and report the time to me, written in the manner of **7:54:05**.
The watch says **1:02:56**
